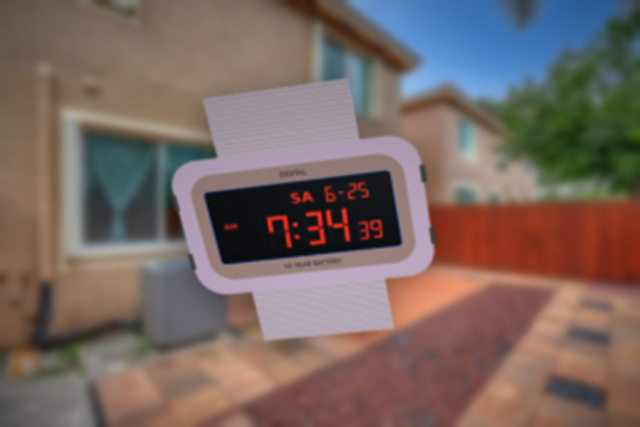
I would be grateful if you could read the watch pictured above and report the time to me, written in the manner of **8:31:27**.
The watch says **7:34:39**
